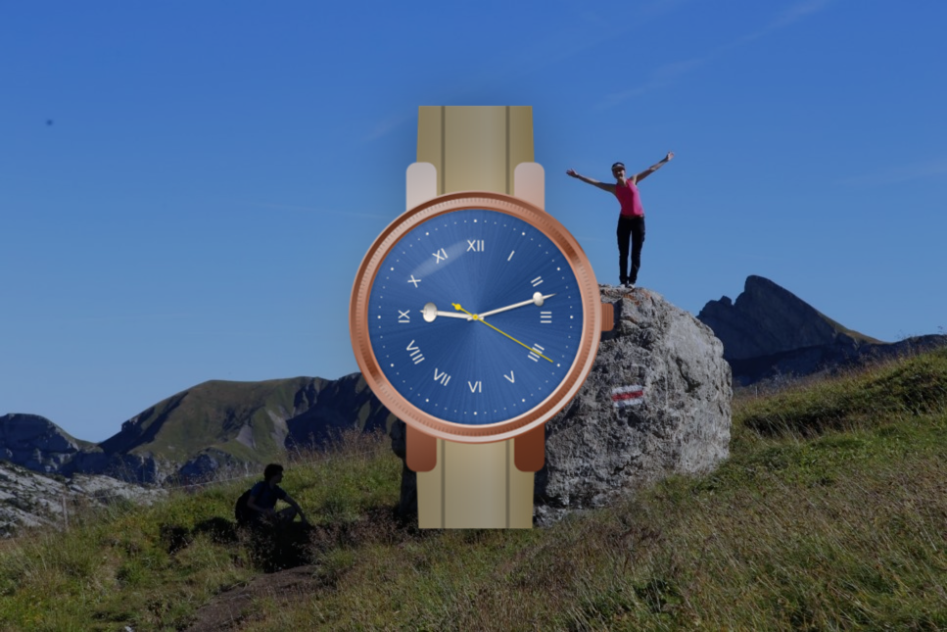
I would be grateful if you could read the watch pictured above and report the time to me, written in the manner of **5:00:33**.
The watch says **9:12:20**
